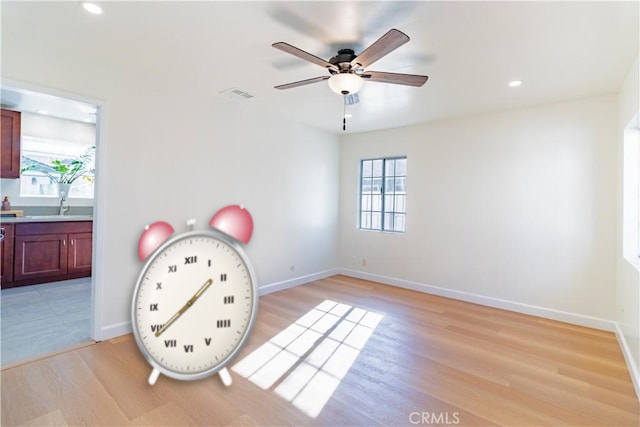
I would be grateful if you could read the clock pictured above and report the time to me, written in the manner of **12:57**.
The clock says **1:39**
